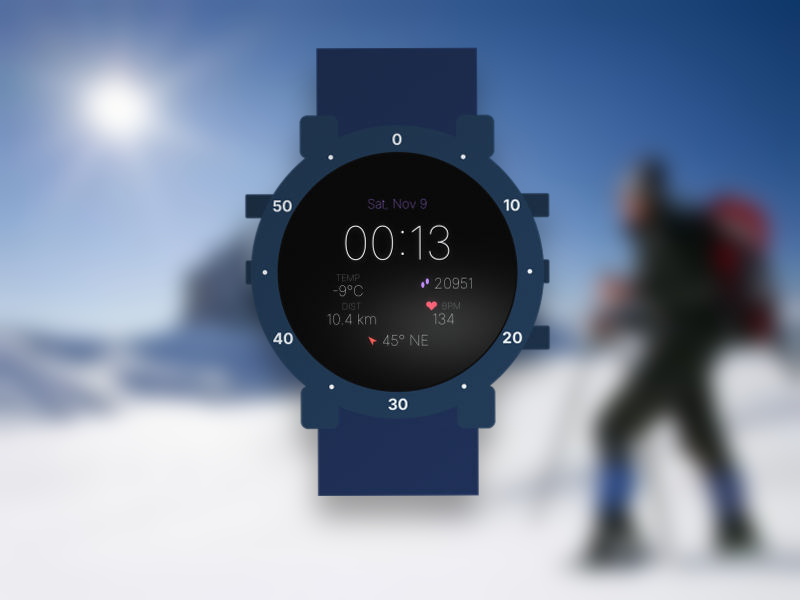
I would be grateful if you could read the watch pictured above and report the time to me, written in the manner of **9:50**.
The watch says **0:13**
